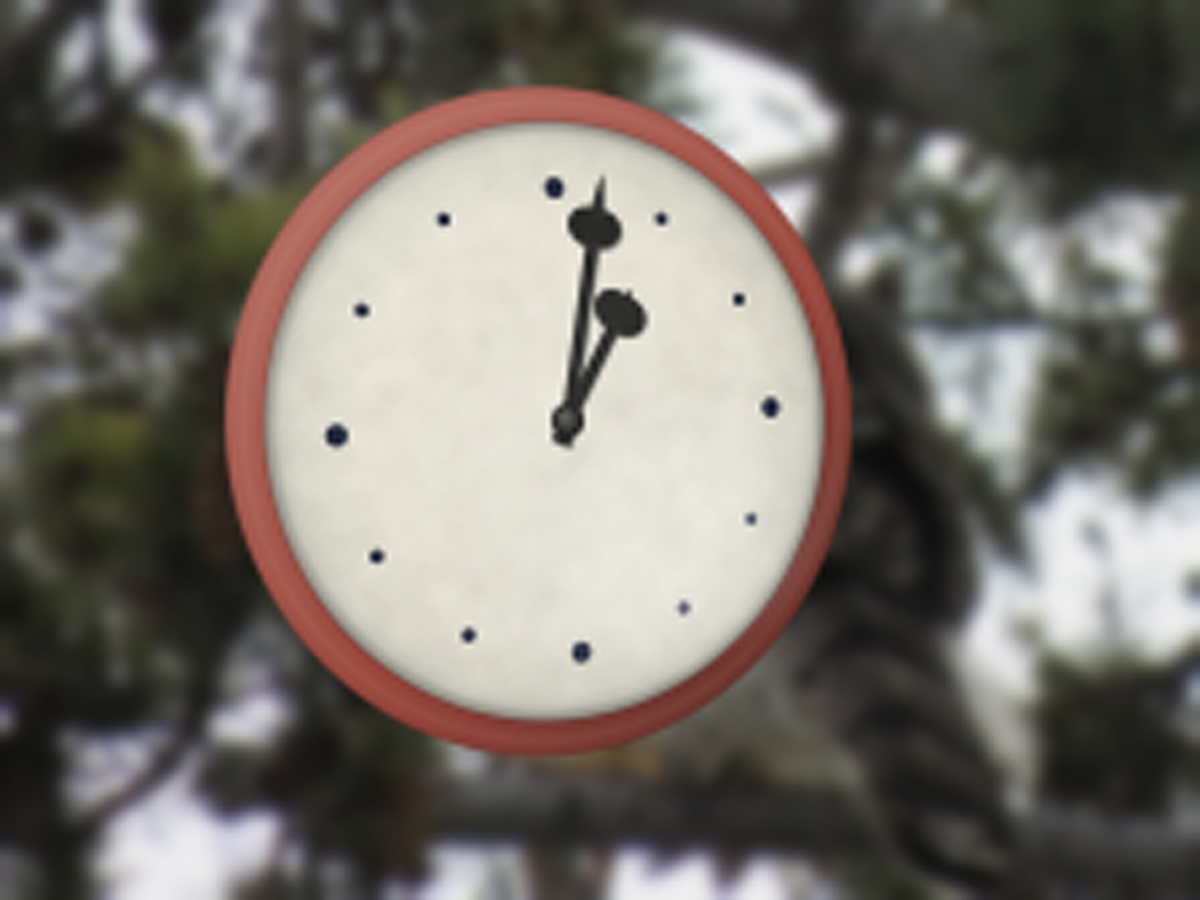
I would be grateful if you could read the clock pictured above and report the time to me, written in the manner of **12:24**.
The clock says **1:02**
